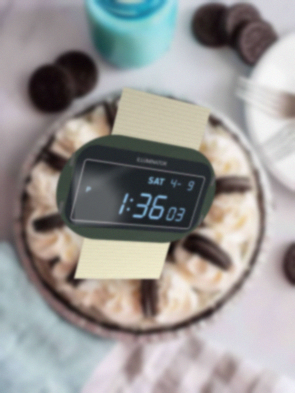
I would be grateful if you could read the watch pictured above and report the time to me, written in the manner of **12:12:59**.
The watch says **1:36:03**
